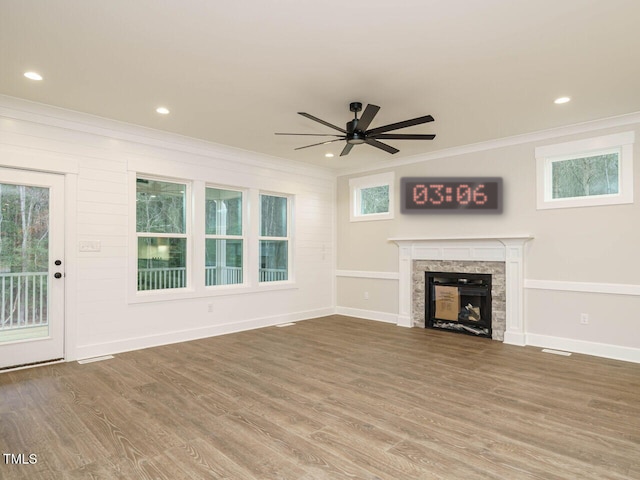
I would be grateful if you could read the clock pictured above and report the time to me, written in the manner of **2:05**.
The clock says **3:06**
